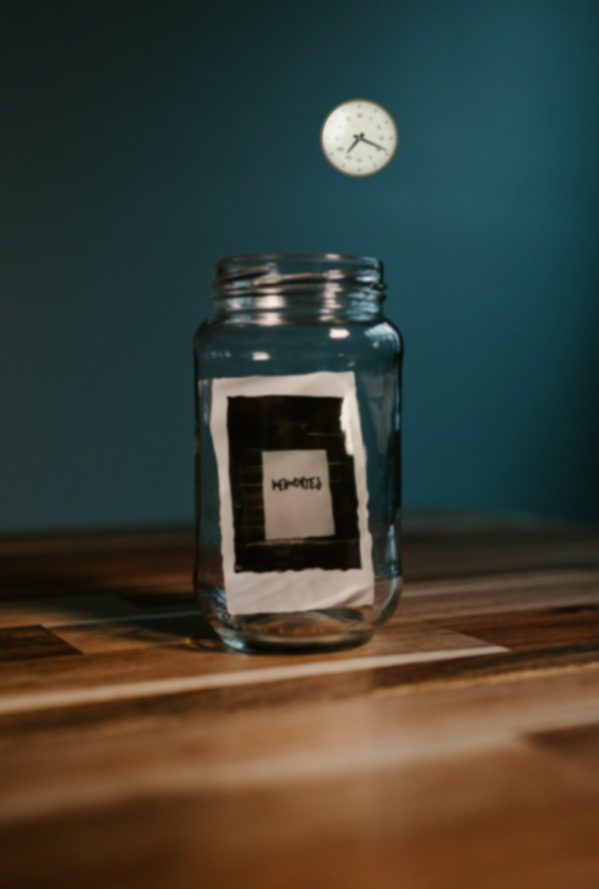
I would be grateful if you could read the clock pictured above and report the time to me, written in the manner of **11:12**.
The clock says **7:19**
